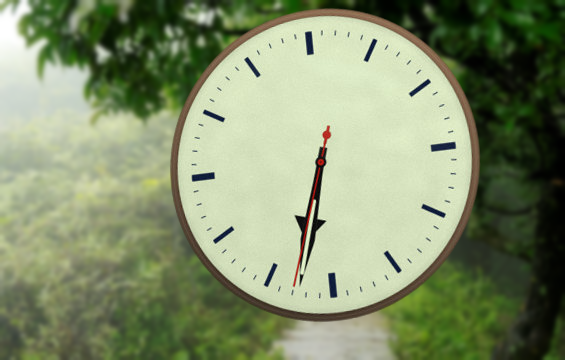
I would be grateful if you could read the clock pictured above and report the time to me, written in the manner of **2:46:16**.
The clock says **6:32:33**
